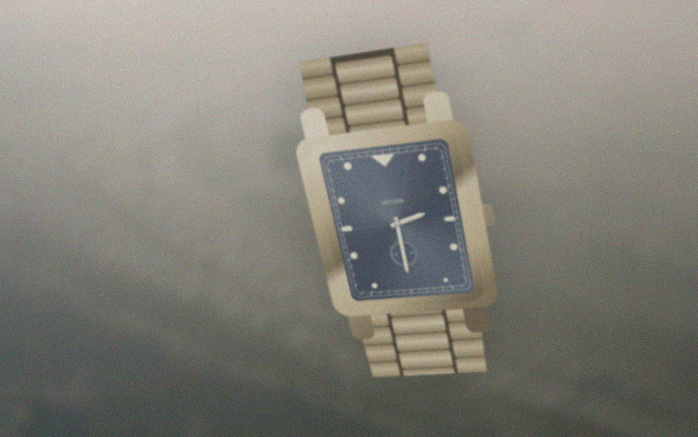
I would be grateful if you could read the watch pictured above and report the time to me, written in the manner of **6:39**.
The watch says **2:30**
